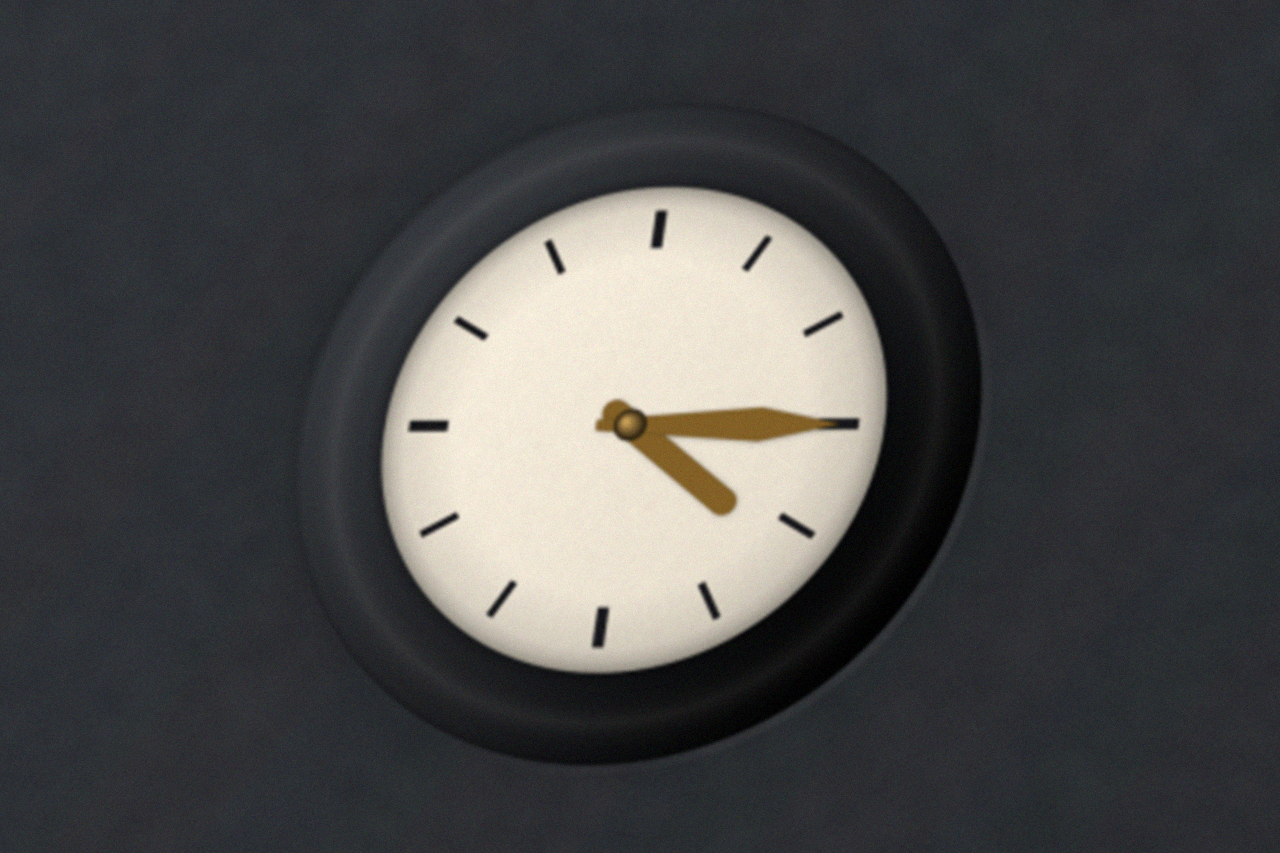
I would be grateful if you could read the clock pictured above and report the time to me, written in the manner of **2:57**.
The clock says **4:15**
